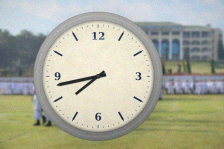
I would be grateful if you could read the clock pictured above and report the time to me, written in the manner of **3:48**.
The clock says **7:43**
